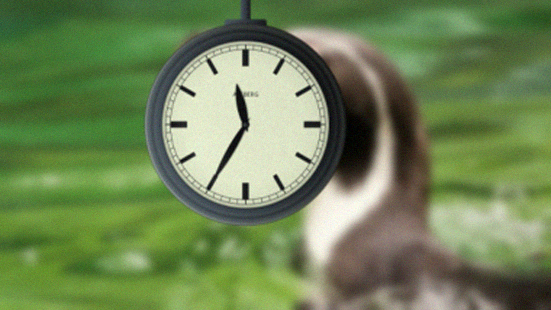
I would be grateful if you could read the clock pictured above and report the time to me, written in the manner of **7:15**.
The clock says **11:35**
